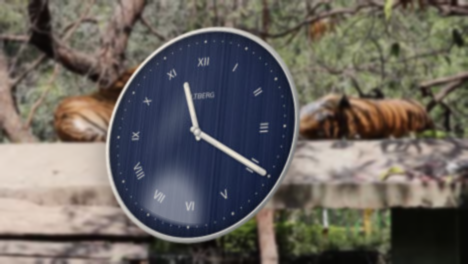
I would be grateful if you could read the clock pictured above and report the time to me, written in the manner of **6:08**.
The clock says **11:20**
